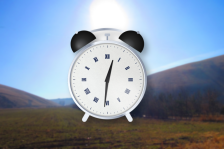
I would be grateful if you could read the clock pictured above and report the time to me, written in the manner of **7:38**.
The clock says **12:31**
